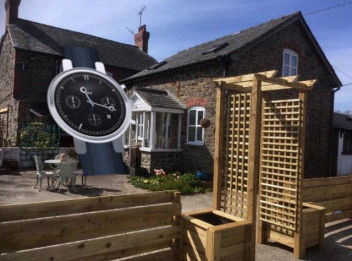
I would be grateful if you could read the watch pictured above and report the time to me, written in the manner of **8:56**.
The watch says **11:18**
